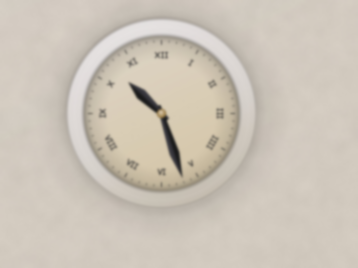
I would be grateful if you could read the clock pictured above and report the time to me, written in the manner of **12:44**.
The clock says **10:27**
